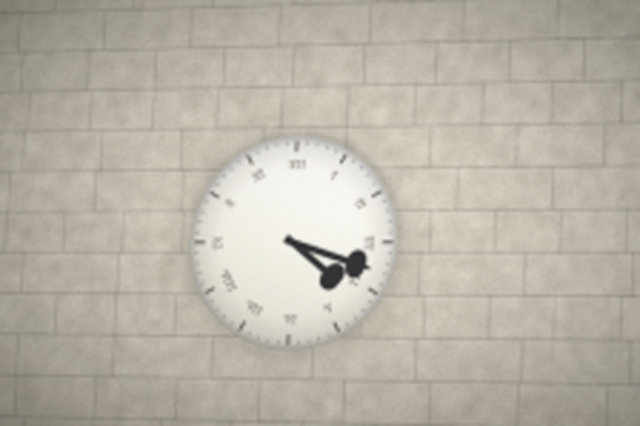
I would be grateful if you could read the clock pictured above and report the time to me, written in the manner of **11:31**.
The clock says **4:18**
